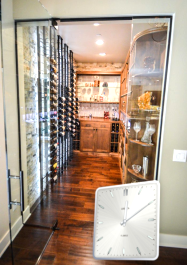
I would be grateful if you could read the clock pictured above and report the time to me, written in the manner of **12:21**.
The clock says **12:10**
